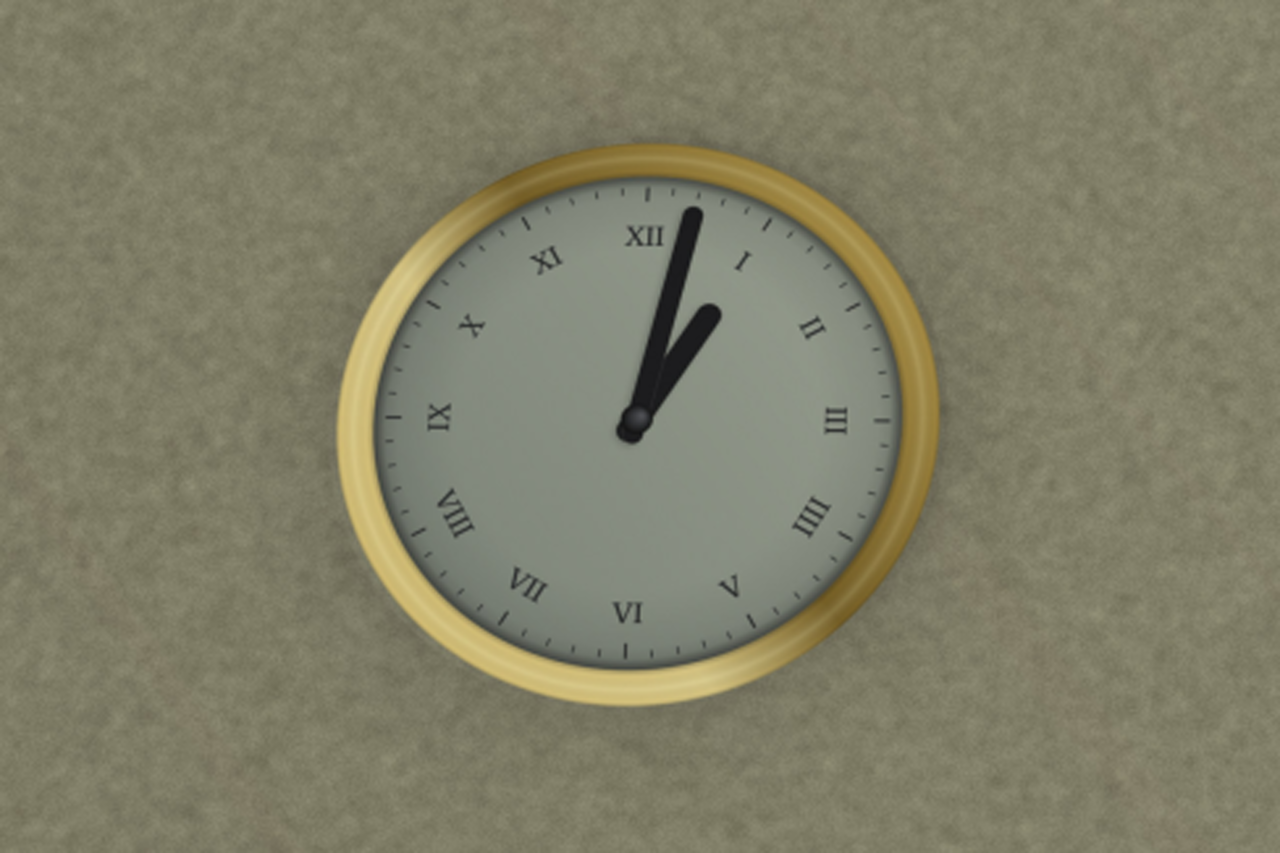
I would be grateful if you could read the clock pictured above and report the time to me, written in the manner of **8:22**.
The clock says **1:02**
